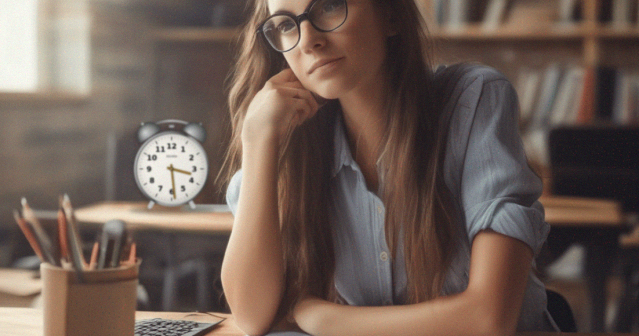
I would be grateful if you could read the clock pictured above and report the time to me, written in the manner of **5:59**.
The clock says **3:29**
